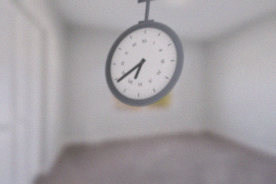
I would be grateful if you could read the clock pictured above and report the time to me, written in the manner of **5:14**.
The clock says **6:39**
